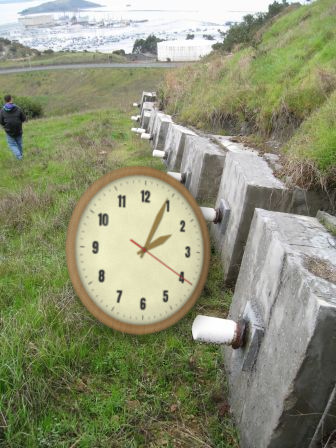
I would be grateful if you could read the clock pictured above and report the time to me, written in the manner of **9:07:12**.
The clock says **2:04:20**
